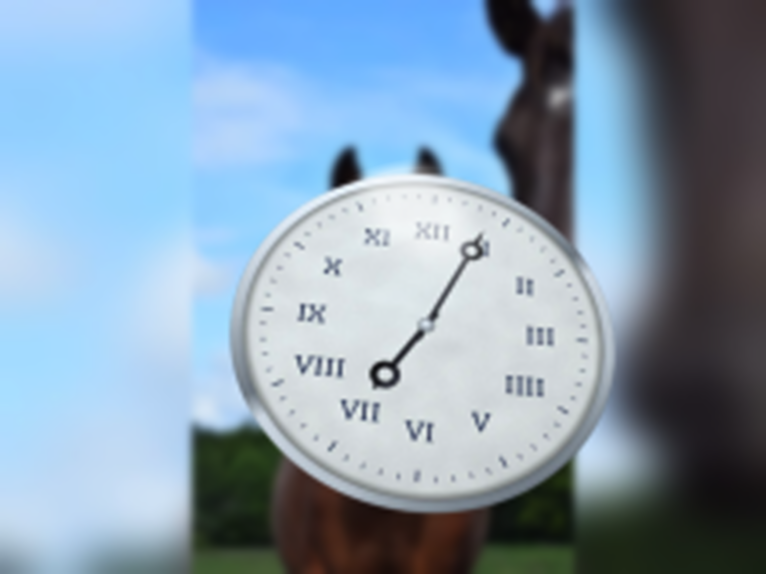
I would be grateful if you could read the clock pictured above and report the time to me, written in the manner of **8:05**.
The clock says **7:04**
